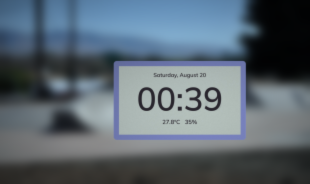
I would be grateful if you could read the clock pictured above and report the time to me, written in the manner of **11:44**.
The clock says **0:39**
